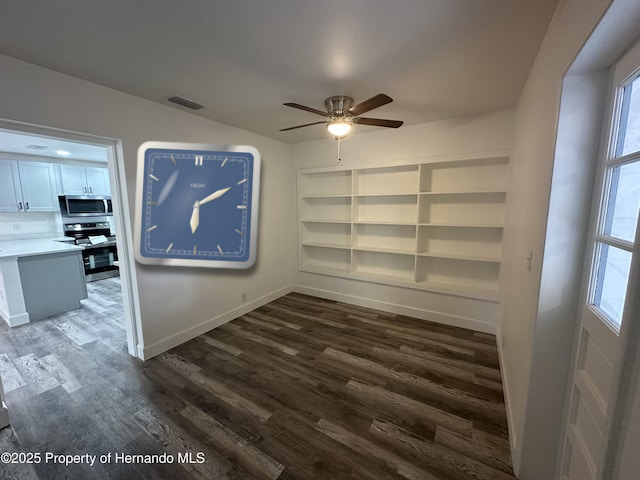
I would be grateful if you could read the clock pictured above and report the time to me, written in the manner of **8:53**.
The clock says **6:10**
